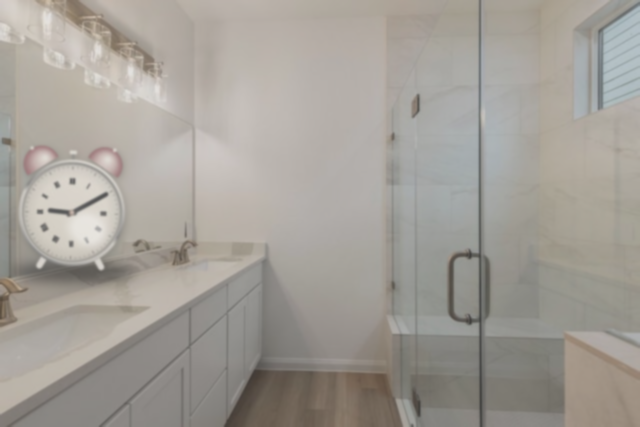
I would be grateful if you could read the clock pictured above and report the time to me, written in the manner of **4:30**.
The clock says **9:10**
